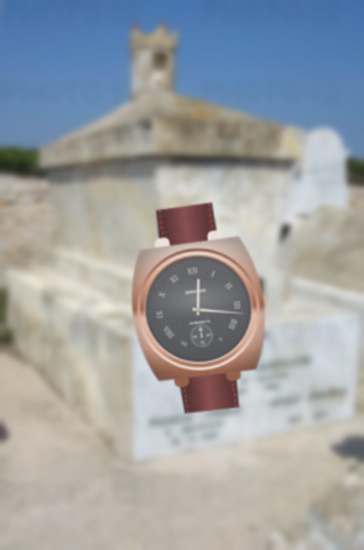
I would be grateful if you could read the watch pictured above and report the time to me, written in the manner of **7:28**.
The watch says **12:17**
